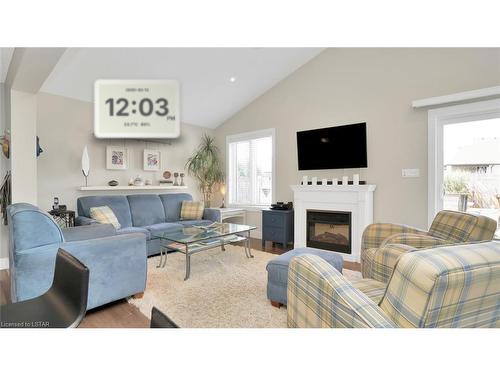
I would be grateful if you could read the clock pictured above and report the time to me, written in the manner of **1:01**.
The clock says **12:03**
